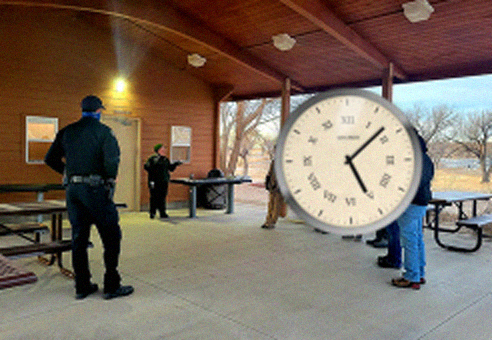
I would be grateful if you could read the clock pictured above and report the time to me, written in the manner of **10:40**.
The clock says **5:08**
